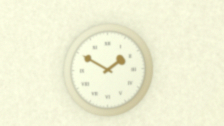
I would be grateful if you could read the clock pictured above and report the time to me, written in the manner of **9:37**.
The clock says **1:50**
